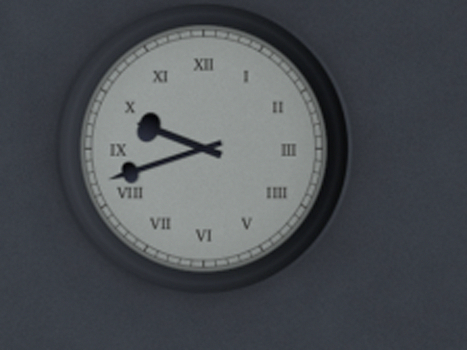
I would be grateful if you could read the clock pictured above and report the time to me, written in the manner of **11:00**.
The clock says **9:42**
